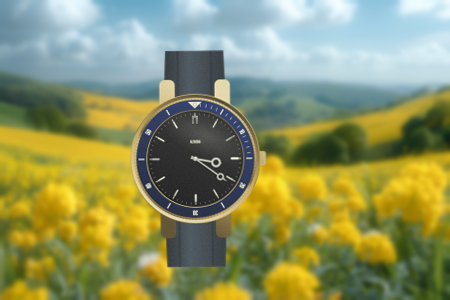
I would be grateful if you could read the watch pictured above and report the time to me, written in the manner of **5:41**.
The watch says **3:21**
